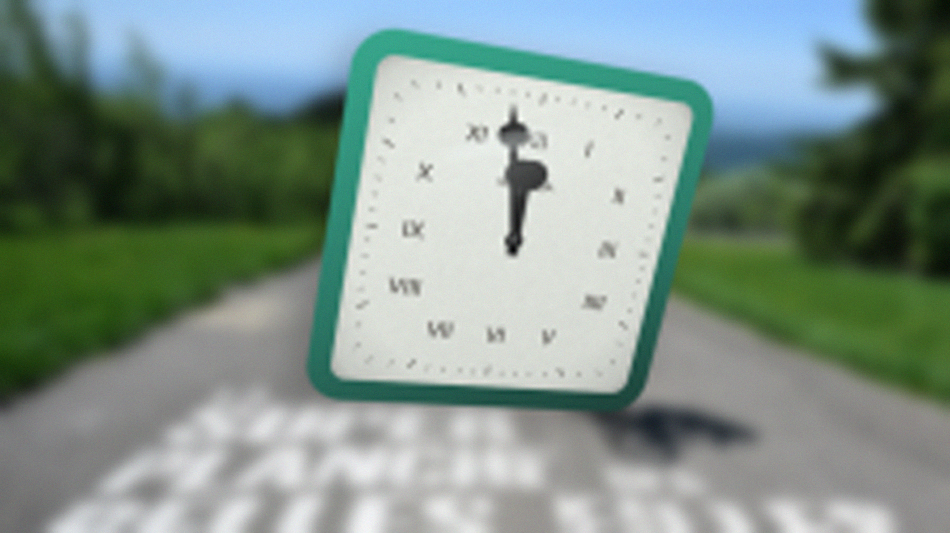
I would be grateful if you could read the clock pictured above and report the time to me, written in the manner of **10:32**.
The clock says **11:58**
